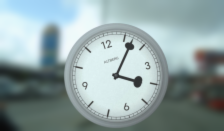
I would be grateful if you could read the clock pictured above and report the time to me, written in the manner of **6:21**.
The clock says **4:07**
